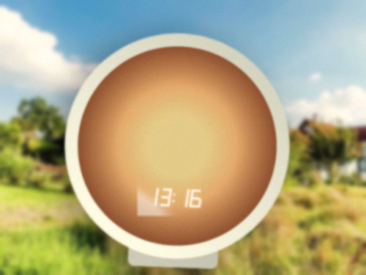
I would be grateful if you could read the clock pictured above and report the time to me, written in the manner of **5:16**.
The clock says **13:16**
